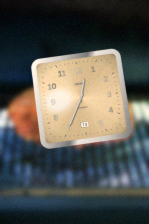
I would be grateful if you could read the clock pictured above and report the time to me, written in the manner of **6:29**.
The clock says **12:35**
